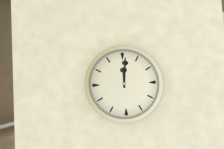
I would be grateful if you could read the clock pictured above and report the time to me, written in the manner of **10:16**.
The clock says **12:01**
